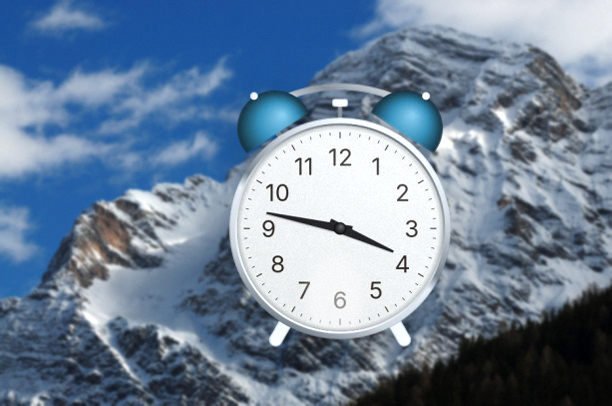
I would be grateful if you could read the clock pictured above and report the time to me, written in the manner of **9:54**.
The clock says **3:47**
